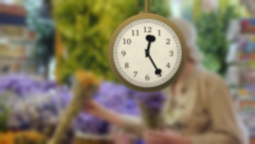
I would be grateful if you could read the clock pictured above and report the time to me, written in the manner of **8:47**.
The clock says **12:25**
